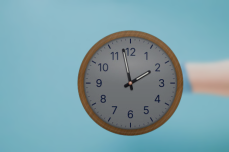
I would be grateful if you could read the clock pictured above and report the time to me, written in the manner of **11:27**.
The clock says **1:58**
